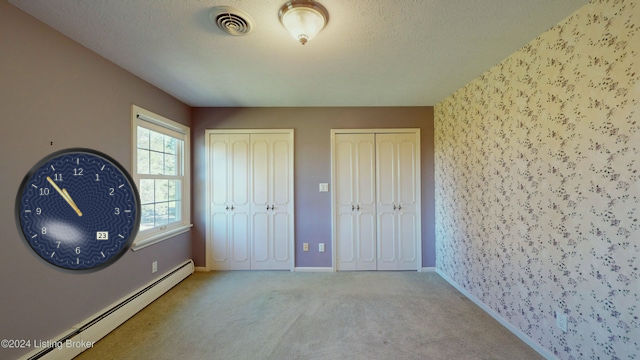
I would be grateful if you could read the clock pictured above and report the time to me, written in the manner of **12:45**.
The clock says **10:53**
